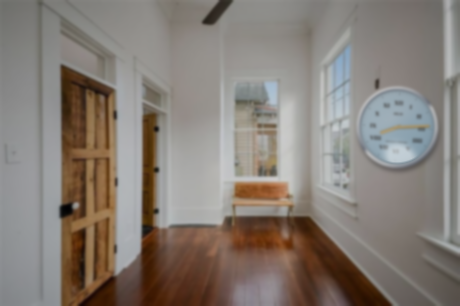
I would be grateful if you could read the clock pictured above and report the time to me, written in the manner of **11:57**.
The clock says **8:14**
